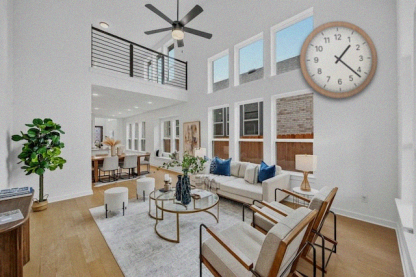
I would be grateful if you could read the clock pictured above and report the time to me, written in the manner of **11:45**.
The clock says **1:22**
